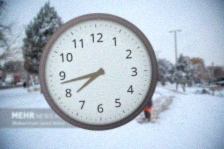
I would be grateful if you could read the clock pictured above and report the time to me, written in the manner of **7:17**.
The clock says **7:43**
